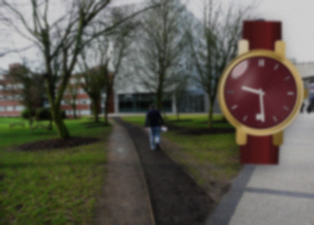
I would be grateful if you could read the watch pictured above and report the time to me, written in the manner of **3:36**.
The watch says **9:29**
